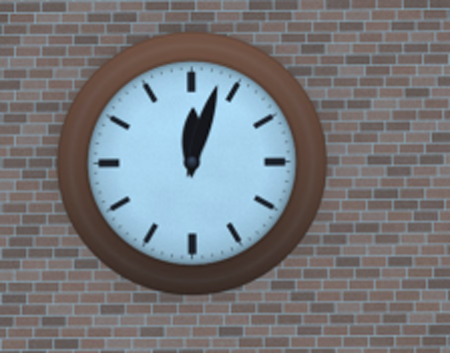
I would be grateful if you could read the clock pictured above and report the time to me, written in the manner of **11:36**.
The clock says **12:03**
